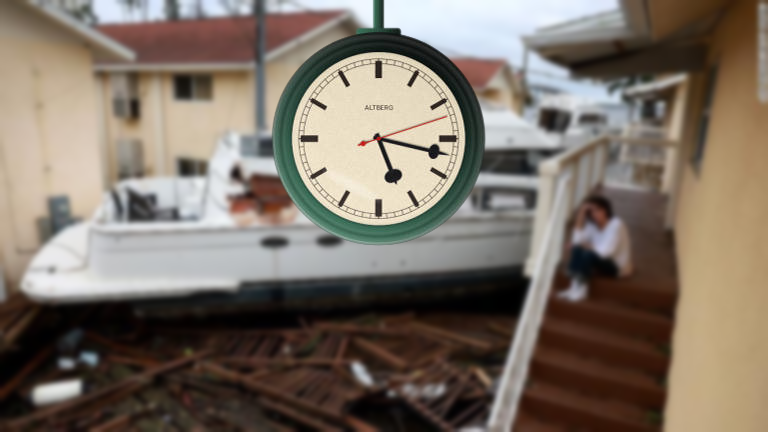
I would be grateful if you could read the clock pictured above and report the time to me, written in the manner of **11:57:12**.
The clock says **5:17:12**
